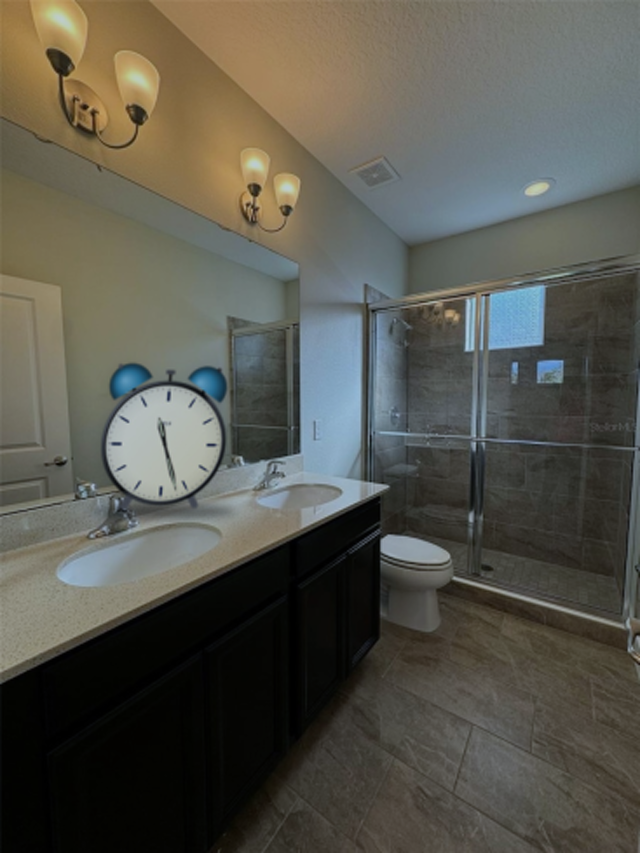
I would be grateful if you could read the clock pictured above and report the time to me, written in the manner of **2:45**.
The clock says **11:27**
